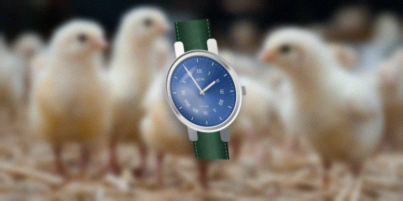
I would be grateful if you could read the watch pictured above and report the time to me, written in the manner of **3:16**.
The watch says **1:55**
